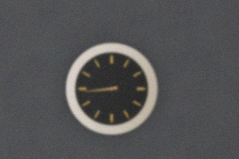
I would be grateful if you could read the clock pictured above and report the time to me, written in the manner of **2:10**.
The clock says **8:44**
